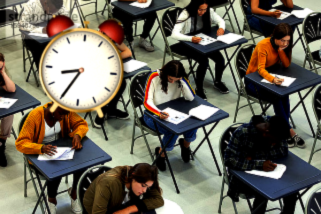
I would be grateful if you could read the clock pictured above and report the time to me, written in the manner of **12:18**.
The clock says **8:35**
